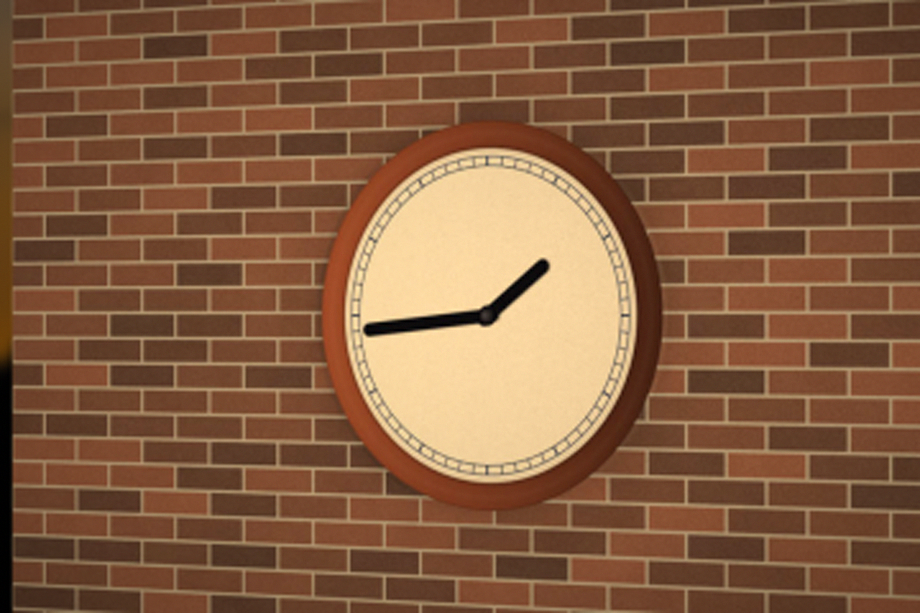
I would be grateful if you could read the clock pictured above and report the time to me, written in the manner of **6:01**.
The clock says **1:44**
